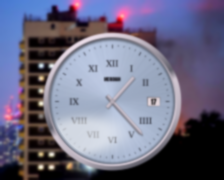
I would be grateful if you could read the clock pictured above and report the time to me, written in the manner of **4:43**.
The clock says **1:23**
